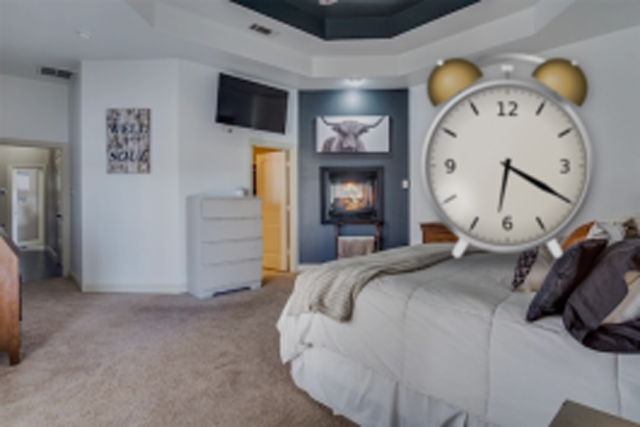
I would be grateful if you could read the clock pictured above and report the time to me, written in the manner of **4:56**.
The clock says **6:20**
